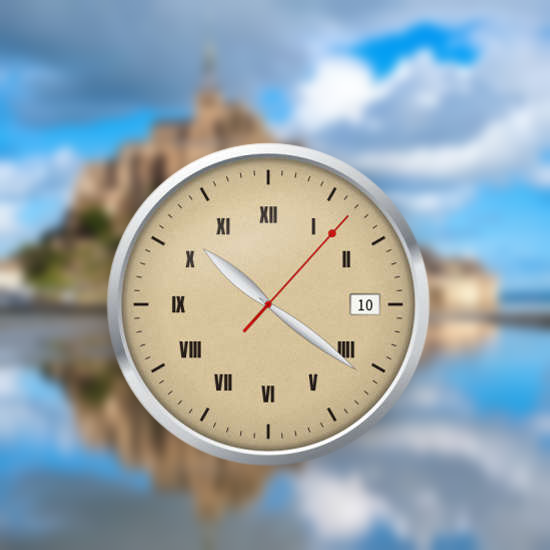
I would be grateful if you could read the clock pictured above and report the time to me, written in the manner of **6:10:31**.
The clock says **10:21:07**
